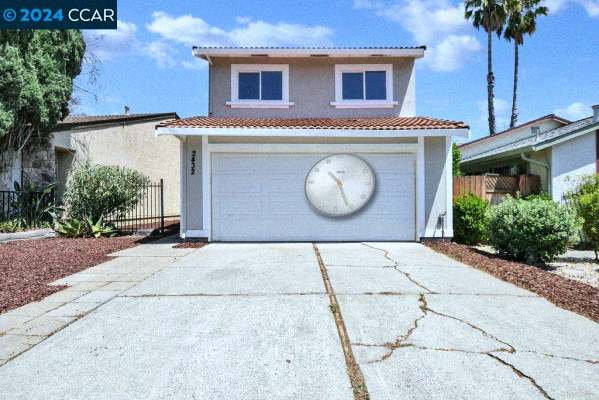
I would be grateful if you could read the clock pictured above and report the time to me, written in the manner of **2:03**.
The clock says **10:26**
